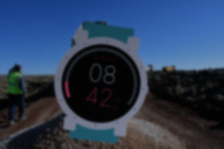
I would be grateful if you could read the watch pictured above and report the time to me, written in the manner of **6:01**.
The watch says **8:42**
